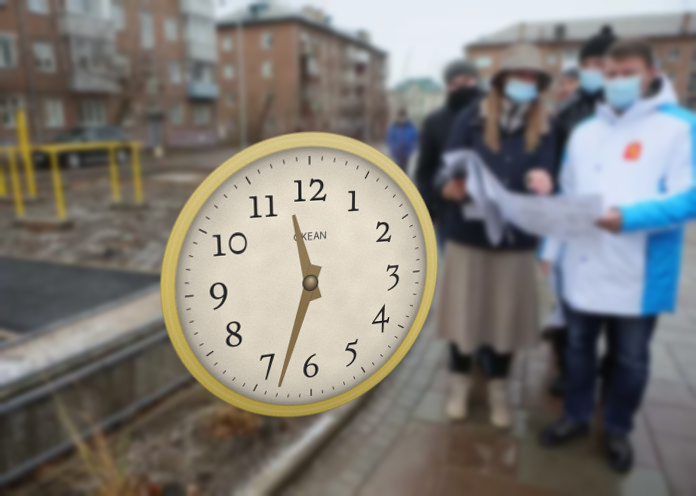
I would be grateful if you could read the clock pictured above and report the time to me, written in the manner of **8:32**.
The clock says **11:33**
